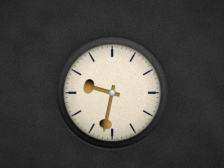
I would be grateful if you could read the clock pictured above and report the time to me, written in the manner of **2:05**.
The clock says **9:32**
